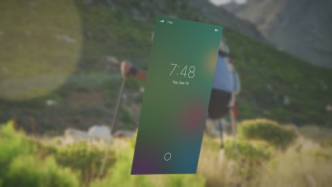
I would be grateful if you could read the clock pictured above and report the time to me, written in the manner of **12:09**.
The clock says **7:48**
